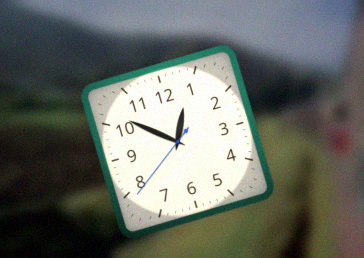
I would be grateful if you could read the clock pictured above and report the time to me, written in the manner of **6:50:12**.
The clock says **12:51:39**
